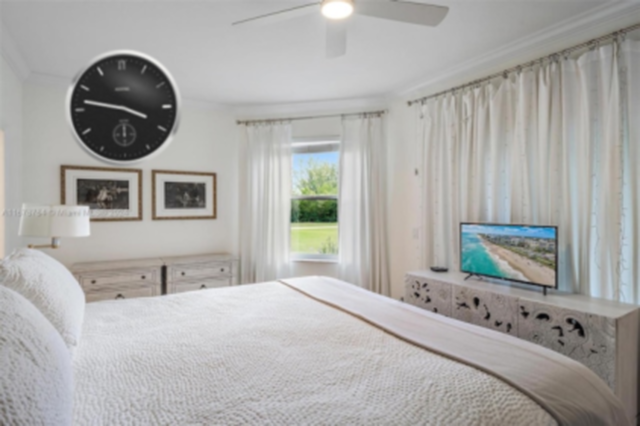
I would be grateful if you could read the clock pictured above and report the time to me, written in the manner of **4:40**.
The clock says **3:47**
